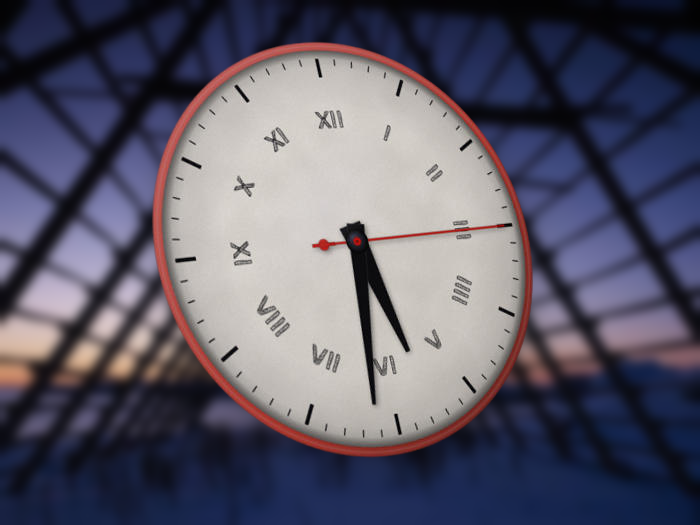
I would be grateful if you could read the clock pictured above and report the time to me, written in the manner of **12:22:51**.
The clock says **5:31:15**
